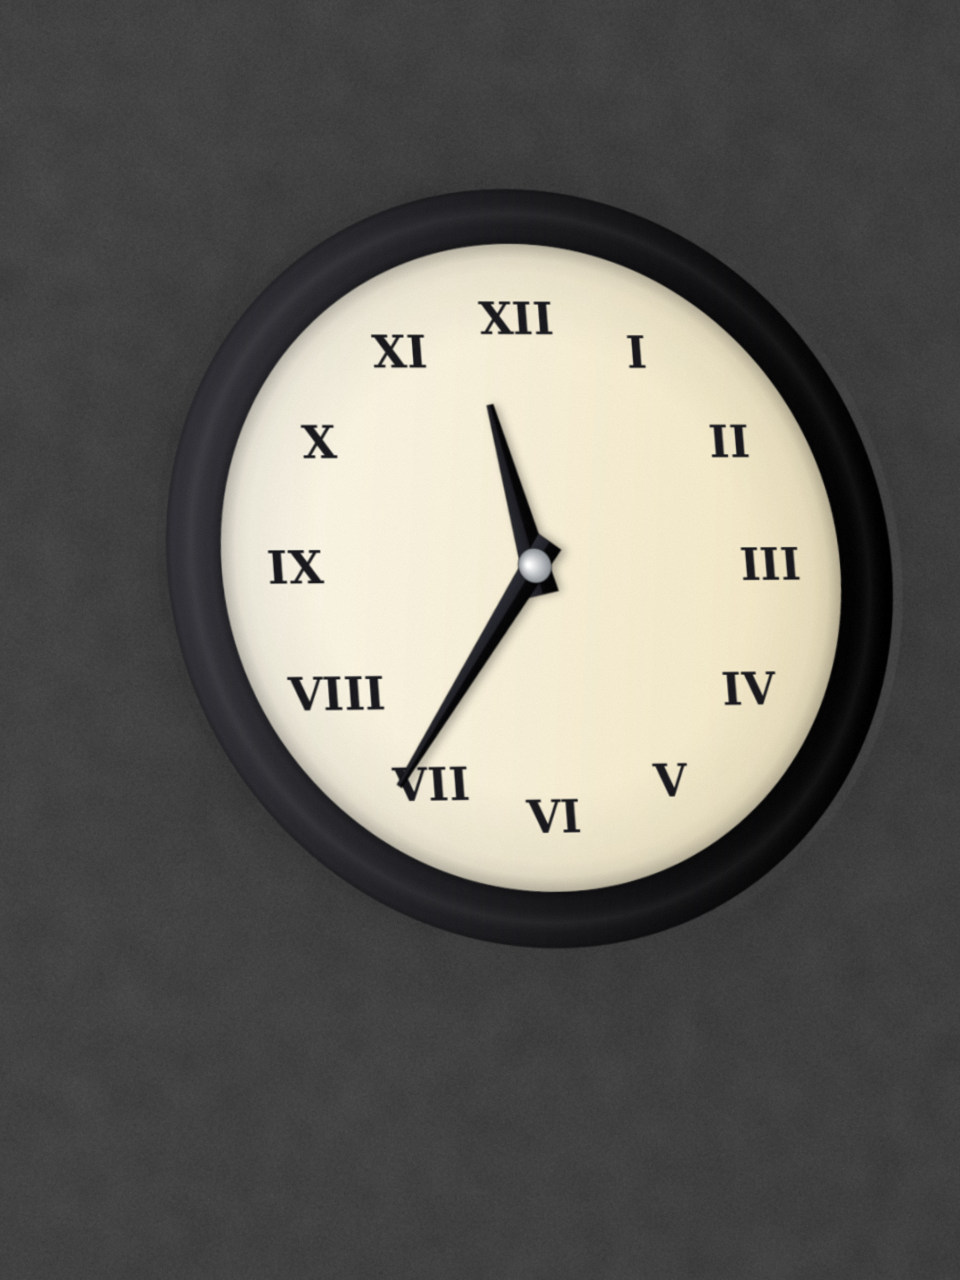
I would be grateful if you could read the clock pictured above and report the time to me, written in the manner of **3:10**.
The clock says **11:36**
